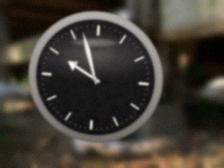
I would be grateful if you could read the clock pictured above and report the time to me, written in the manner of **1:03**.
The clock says **9:57**
